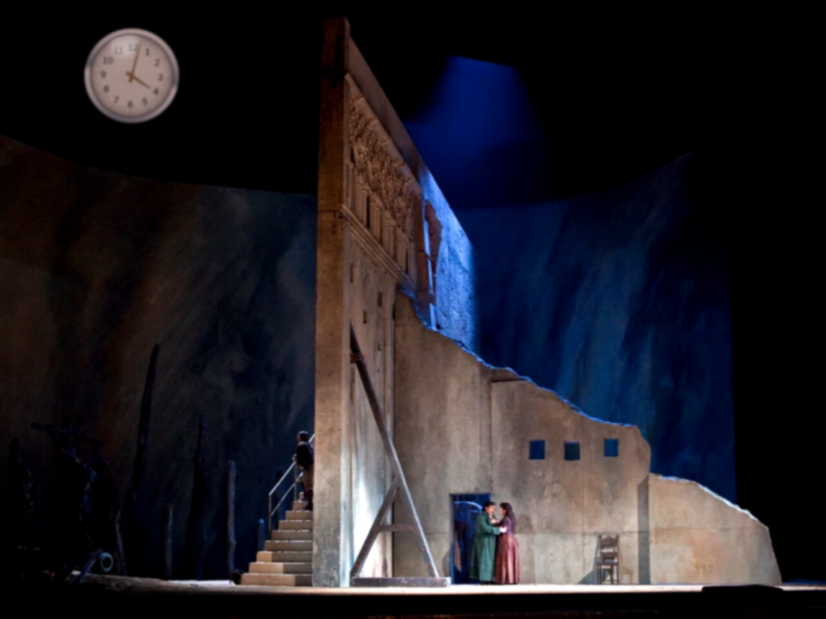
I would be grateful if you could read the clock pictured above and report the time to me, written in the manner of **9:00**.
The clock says **4:02**
